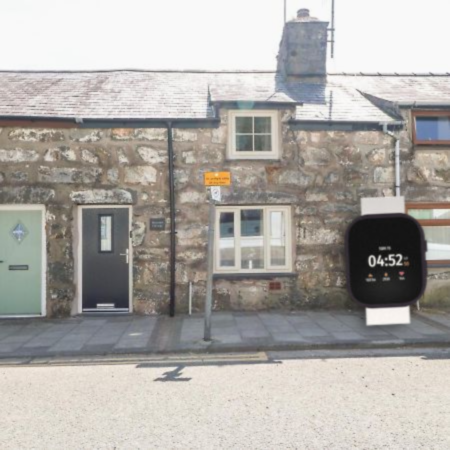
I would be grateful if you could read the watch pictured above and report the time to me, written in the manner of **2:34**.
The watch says **4:52**
